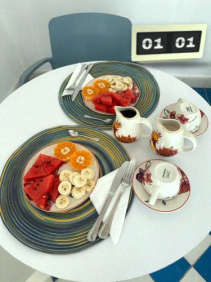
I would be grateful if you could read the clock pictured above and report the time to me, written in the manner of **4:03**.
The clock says **1:01**
